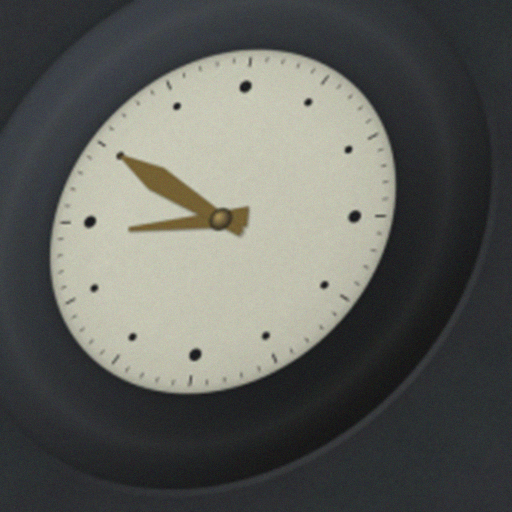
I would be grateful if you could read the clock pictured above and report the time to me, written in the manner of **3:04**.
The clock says **8:50**
